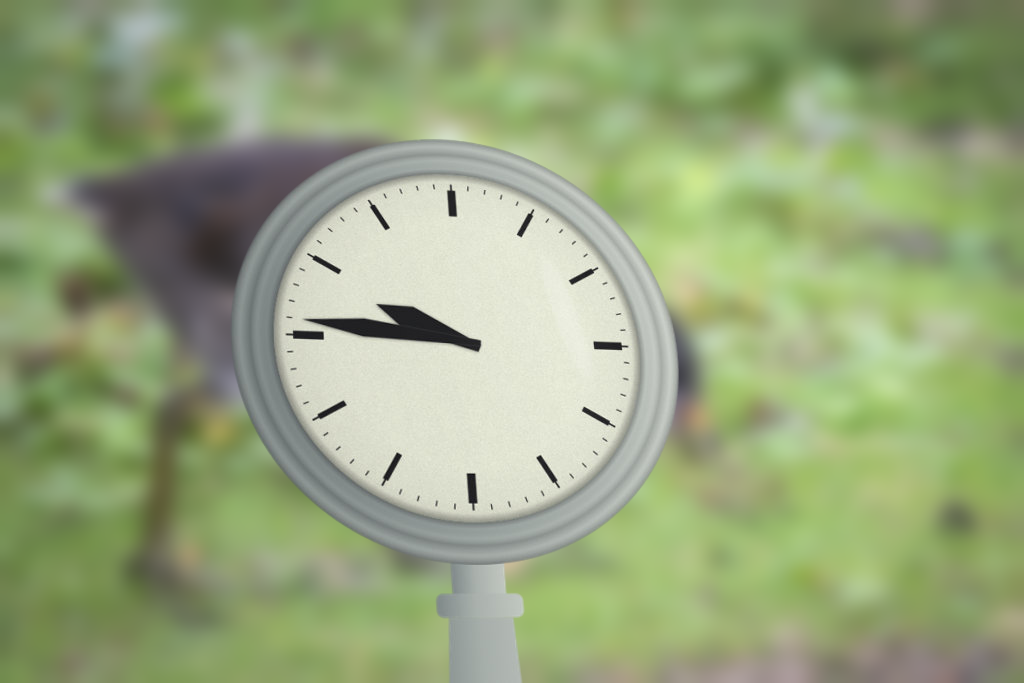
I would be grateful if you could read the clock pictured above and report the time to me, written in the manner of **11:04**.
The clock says **9:46**
